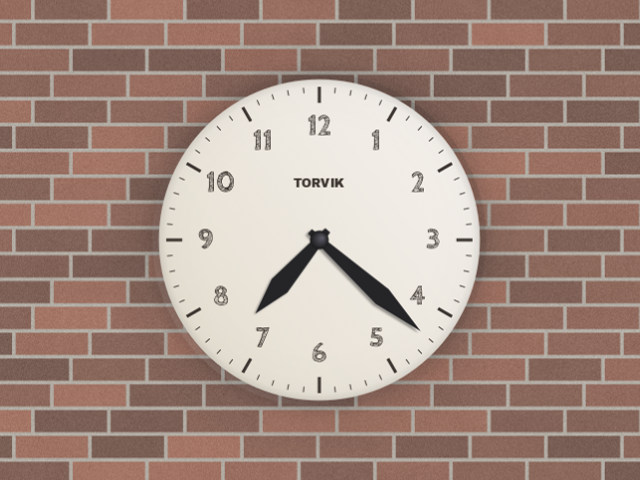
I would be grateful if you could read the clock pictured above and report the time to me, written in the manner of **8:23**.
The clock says **7:22**
